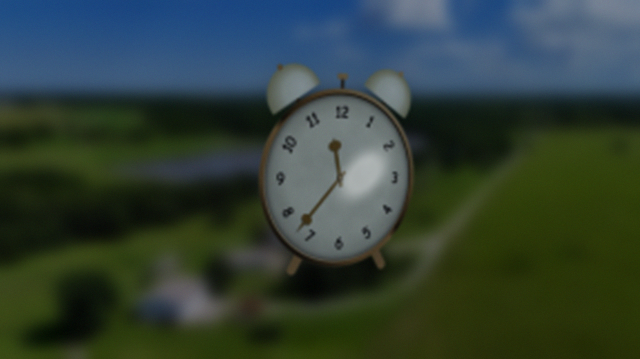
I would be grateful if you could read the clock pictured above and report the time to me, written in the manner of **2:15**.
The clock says **11:37**
